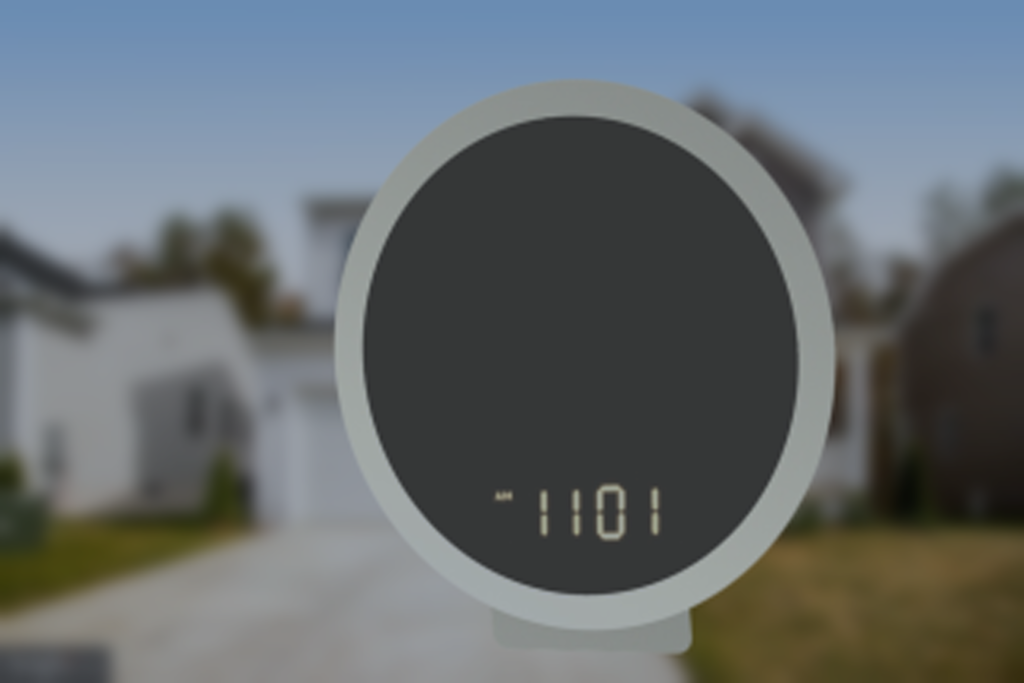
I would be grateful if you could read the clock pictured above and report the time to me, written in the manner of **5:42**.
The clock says **11:01**
